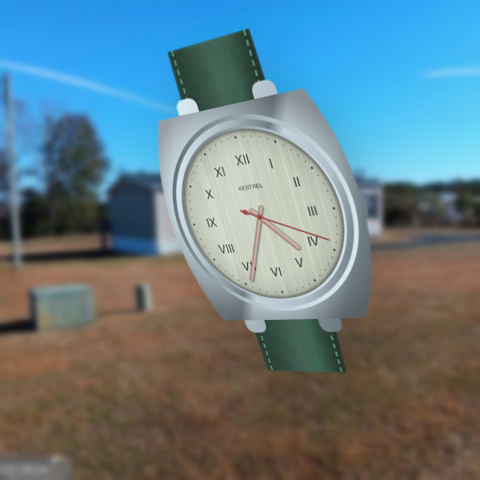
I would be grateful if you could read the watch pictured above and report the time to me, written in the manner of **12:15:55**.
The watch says **4:34:19**
